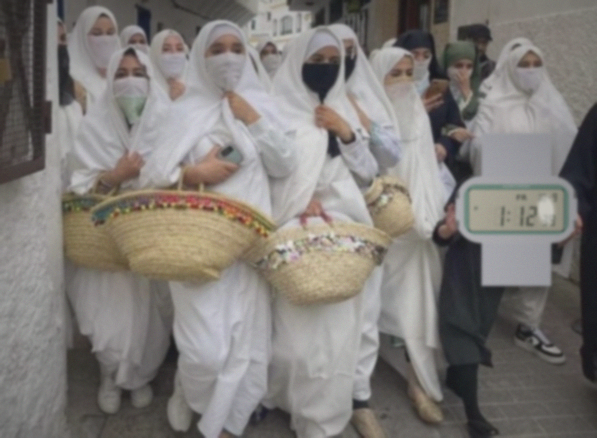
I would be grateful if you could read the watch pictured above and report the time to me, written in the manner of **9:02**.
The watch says **1:12**
